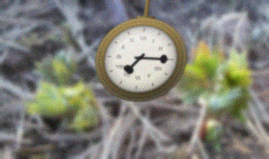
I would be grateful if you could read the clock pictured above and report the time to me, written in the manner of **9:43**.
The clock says **7:15**
